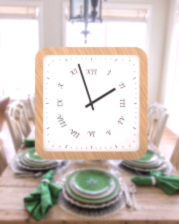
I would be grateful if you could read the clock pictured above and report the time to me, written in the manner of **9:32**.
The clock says **1:57**
